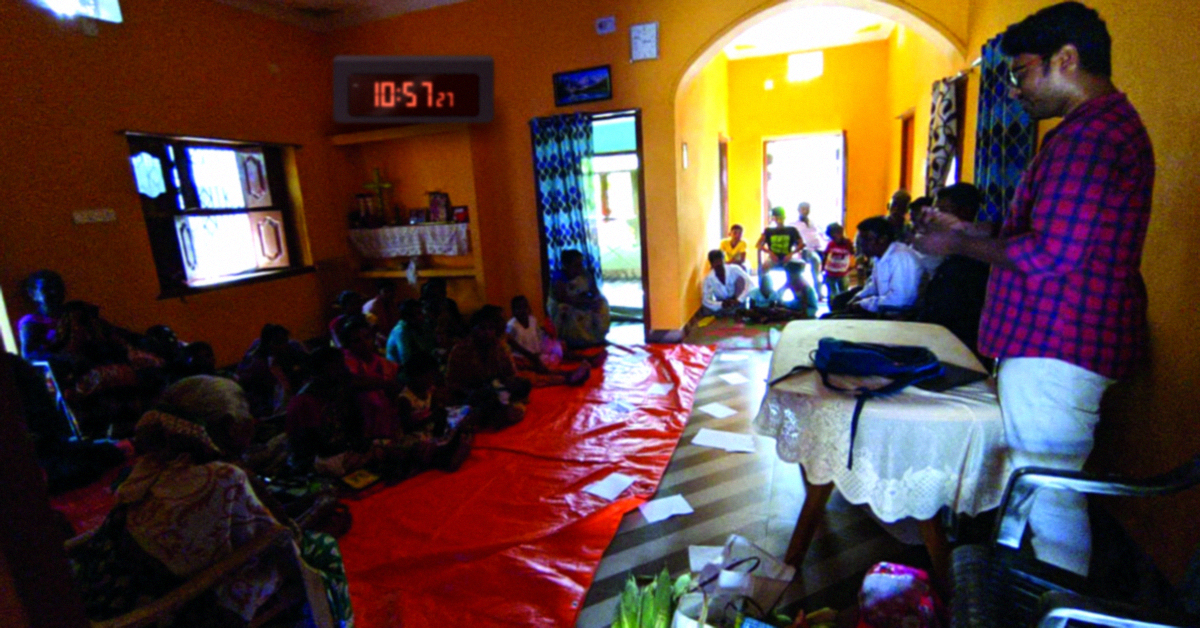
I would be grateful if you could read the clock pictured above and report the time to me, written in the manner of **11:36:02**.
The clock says **10:57:27**
